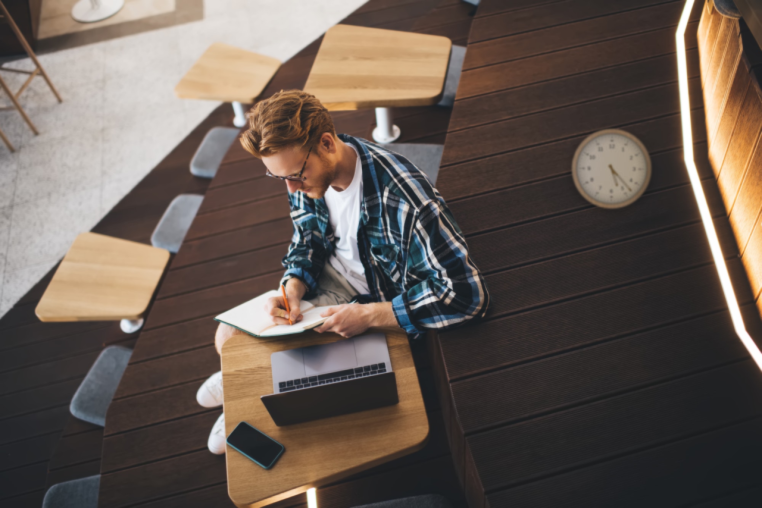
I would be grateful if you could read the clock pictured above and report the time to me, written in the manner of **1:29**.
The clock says **5:23**
